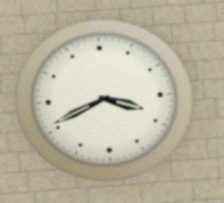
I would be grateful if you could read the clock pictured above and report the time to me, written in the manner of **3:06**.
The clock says **3:41**
